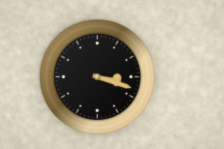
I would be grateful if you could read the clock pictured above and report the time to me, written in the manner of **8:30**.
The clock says **3:18**
